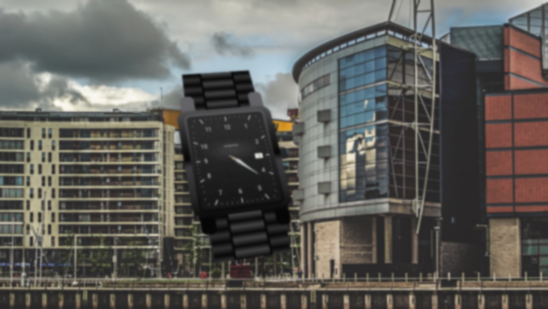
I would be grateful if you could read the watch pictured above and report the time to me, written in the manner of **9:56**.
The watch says **4:22**
